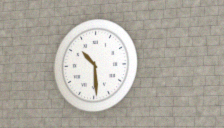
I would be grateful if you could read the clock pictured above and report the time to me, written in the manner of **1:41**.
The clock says **10:29**
